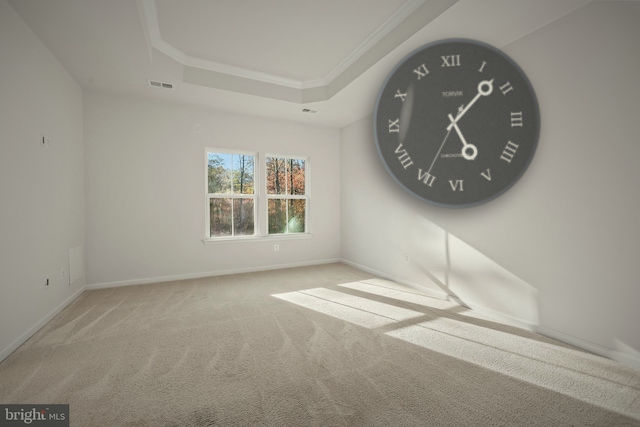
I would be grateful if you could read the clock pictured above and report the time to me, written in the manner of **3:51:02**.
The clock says **5:07:35**
